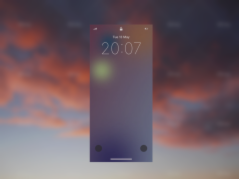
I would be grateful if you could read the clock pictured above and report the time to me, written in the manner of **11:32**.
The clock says **20:07**
